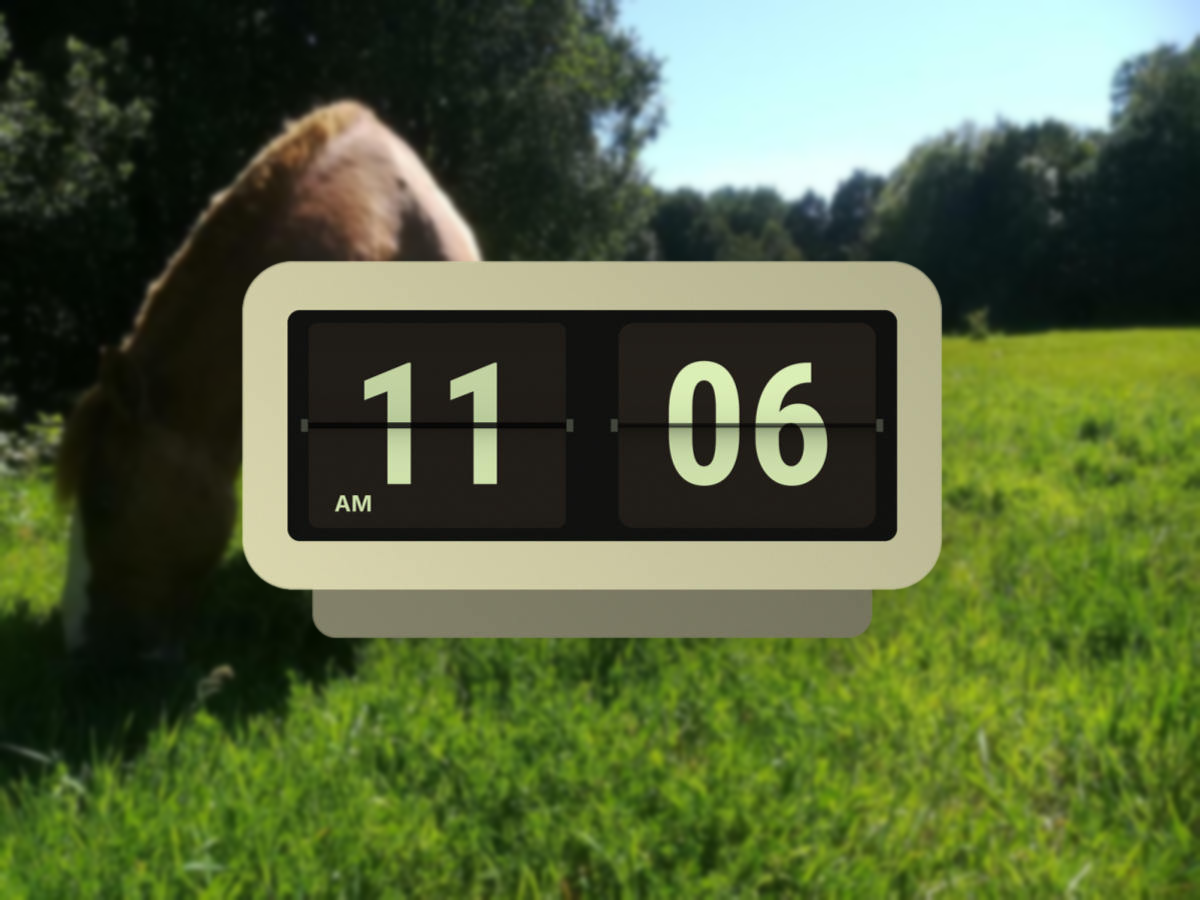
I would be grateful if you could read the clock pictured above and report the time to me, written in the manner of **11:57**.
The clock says **11:06**
